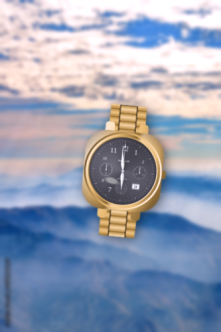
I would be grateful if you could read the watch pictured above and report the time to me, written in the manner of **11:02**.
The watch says **5:59**
